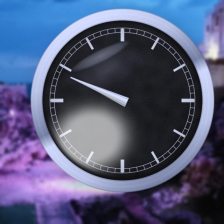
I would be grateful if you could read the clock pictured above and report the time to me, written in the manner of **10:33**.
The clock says **9:49**
